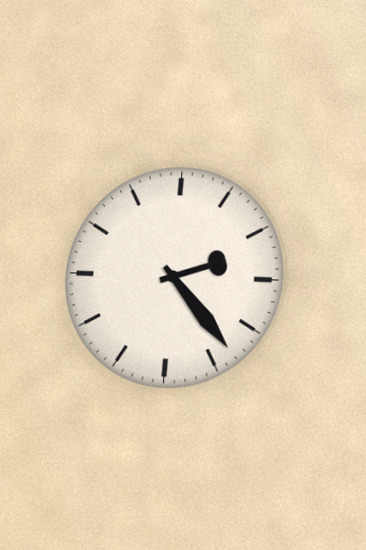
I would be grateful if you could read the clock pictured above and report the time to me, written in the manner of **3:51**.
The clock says **2:23**
